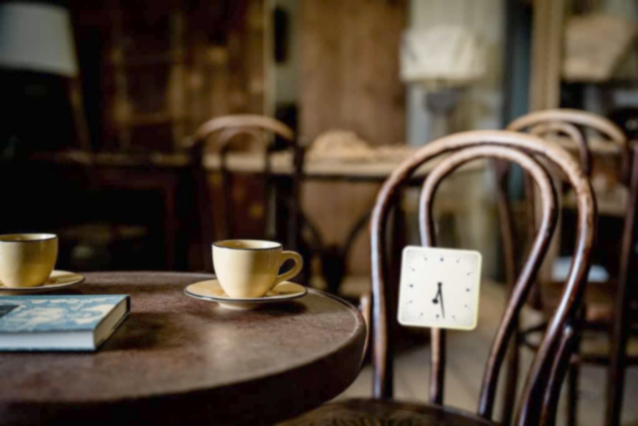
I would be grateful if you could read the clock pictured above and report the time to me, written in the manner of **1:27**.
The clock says **6:28**
